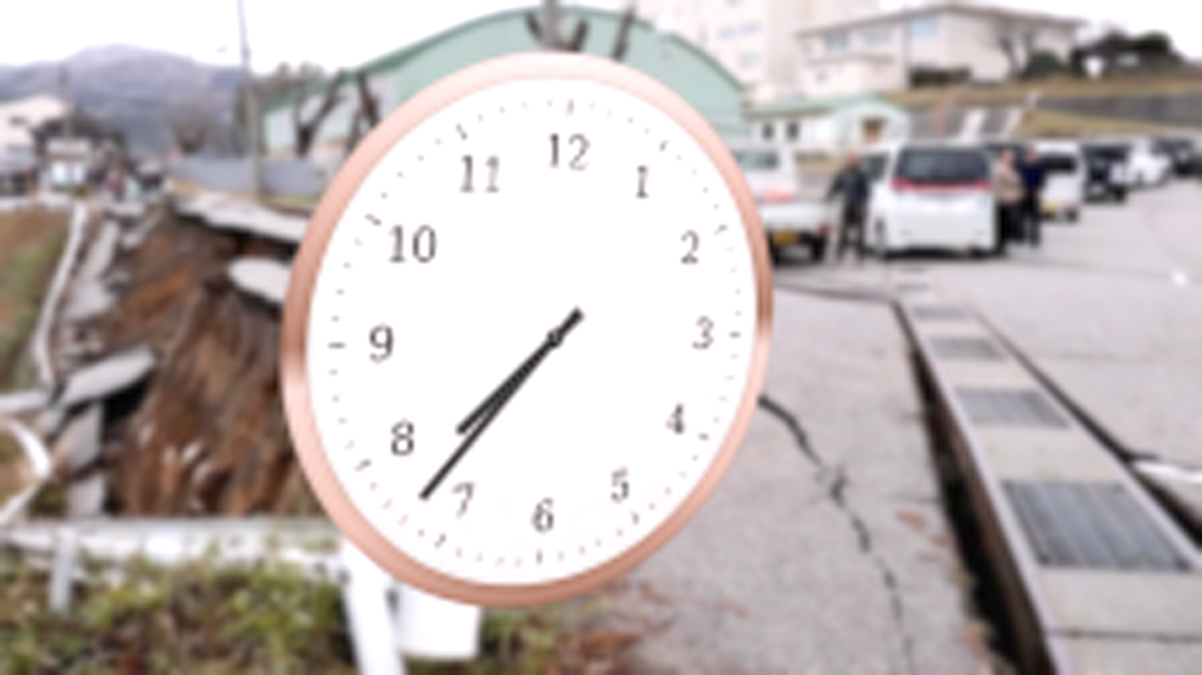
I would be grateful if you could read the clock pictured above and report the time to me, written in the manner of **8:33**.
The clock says **7:37**
